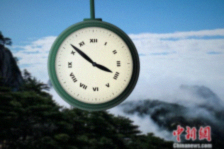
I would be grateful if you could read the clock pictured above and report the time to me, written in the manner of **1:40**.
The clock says **3:52**
